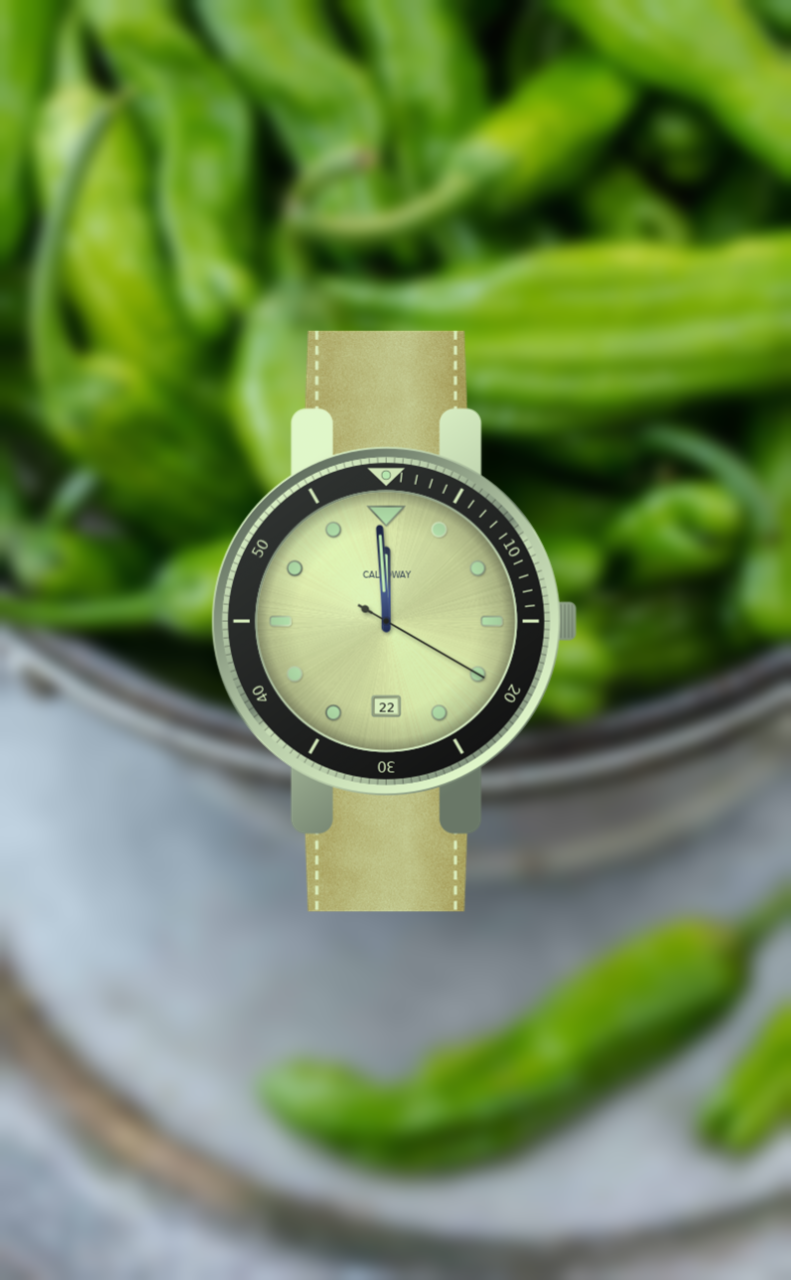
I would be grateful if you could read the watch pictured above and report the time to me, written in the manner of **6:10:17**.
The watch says **11:59:20**
